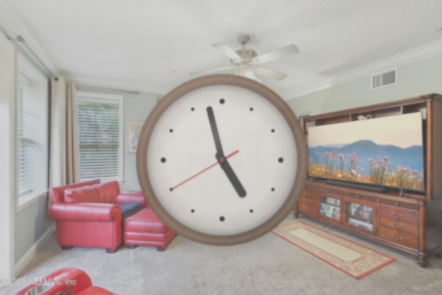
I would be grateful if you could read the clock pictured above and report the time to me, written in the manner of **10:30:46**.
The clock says **4:57:40**
